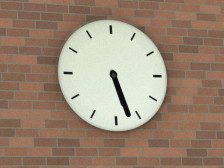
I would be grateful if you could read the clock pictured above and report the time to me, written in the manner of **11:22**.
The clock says **5:27**
